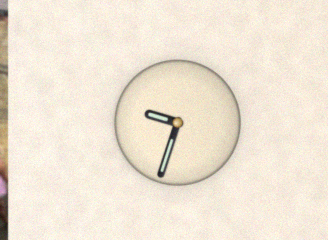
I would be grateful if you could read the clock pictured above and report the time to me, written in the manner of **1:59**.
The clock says **9:33**
